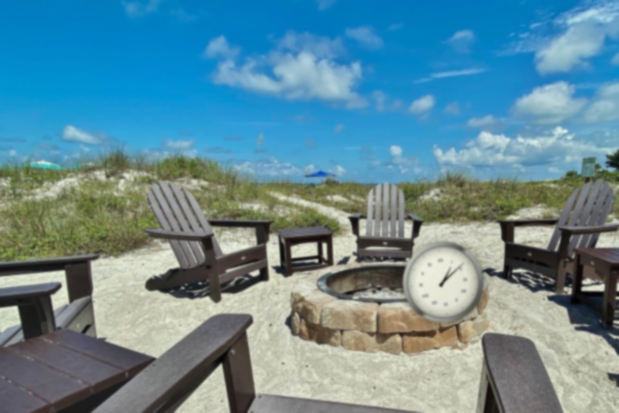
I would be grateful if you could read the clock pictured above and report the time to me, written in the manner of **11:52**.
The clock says **1:09**
